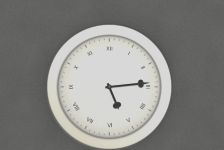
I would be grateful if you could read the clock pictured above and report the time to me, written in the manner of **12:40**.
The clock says **5:14**
